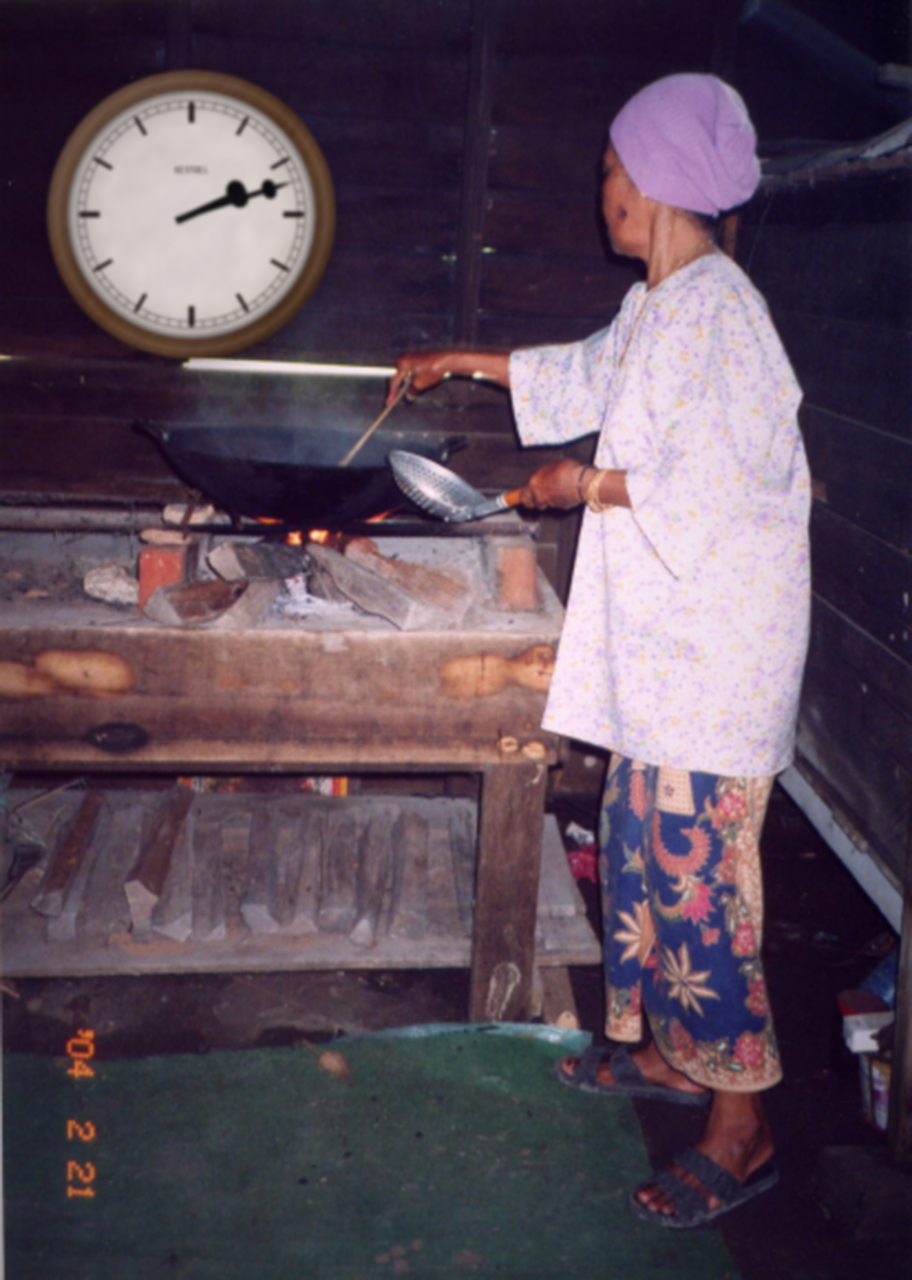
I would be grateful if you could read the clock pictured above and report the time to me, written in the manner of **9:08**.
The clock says **2:12**
